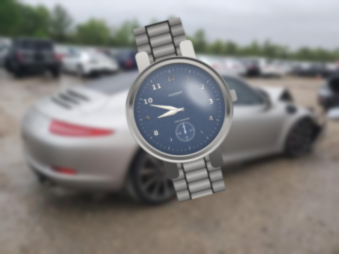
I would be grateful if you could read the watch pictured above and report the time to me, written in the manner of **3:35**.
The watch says **8:49**
